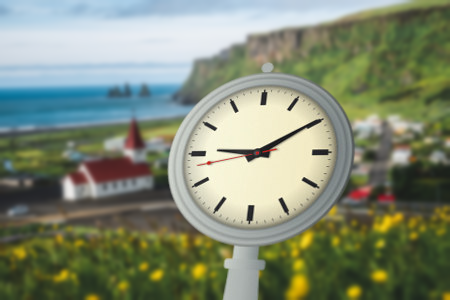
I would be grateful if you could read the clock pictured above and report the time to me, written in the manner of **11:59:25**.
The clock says **9:09:43**
